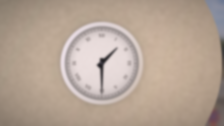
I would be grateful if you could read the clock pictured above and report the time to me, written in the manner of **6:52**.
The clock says **1:30**
